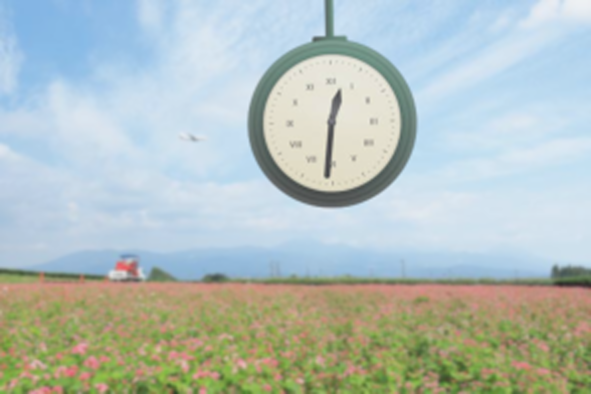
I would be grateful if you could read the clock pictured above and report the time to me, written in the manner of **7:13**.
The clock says **12:31**
